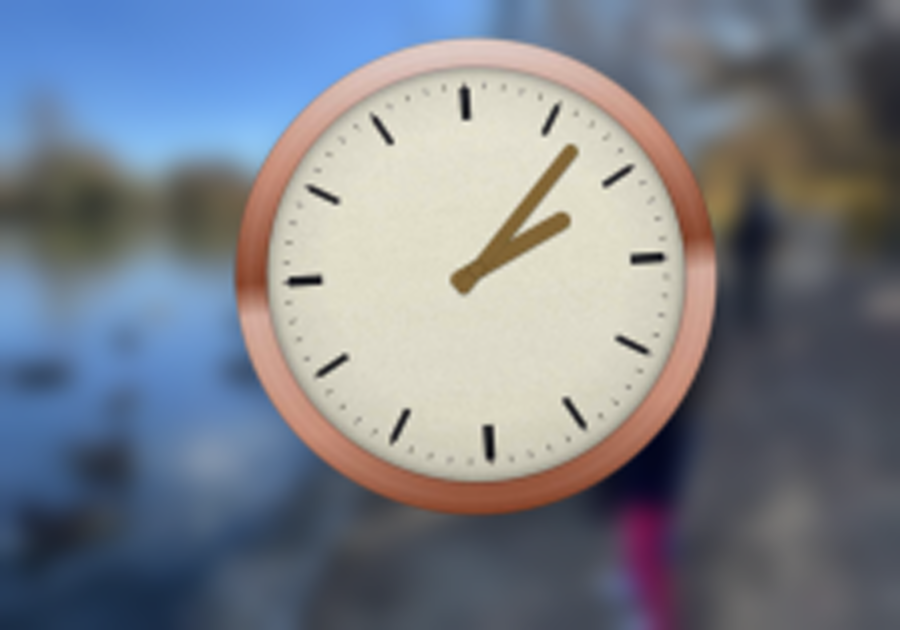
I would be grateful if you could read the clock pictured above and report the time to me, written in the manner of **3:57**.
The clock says **2:07**
